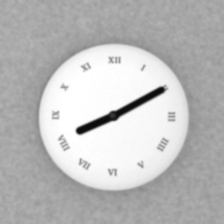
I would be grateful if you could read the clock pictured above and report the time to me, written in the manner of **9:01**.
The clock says **8:10**
